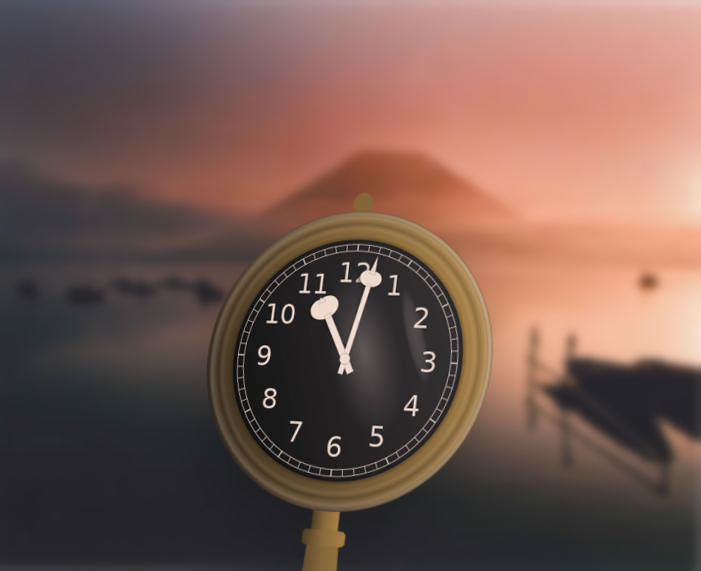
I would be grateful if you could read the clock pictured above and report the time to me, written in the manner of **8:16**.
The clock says **11:02**
